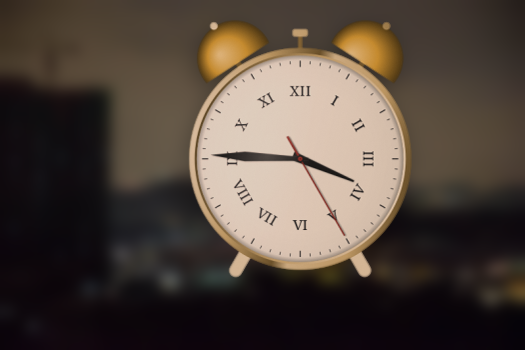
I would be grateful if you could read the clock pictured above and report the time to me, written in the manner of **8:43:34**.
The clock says **3:45:25**
